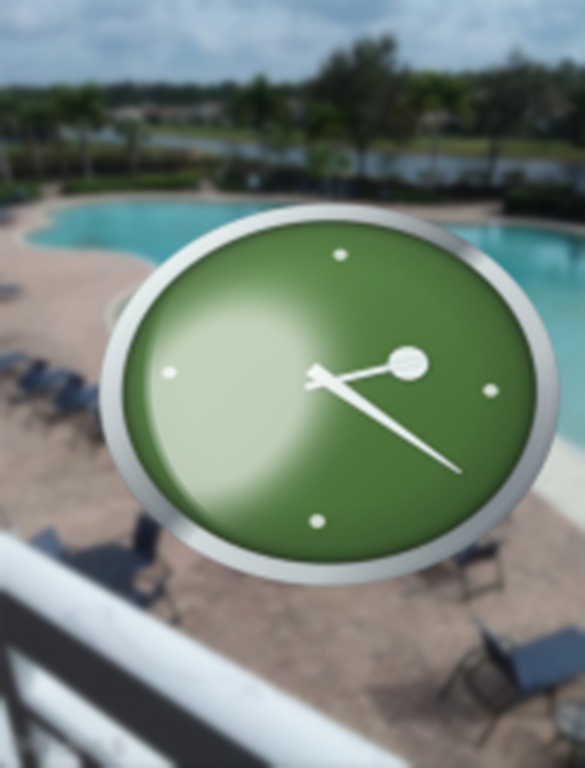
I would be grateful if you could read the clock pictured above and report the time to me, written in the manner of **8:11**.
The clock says **2:21**
